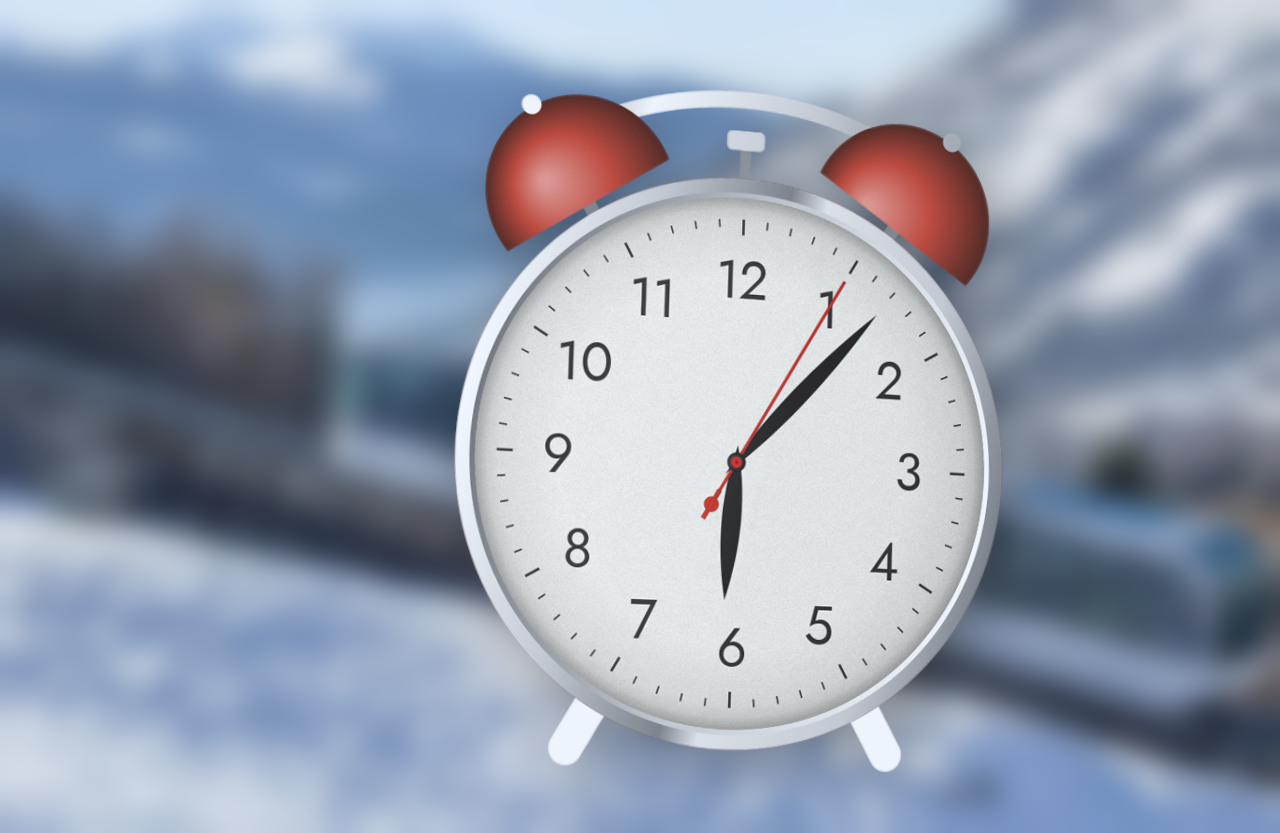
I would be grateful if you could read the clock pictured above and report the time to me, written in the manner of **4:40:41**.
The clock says **6:07:05**
